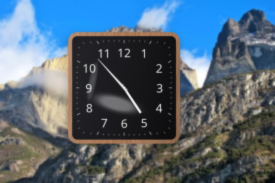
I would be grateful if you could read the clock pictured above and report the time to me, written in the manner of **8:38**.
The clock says **4:53**
